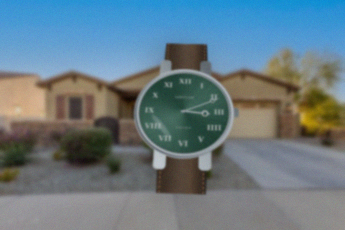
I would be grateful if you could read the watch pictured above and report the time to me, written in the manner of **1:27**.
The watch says **3:11**
